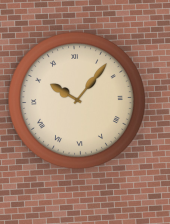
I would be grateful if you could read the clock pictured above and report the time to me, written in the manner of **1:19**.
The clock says **10:07**
